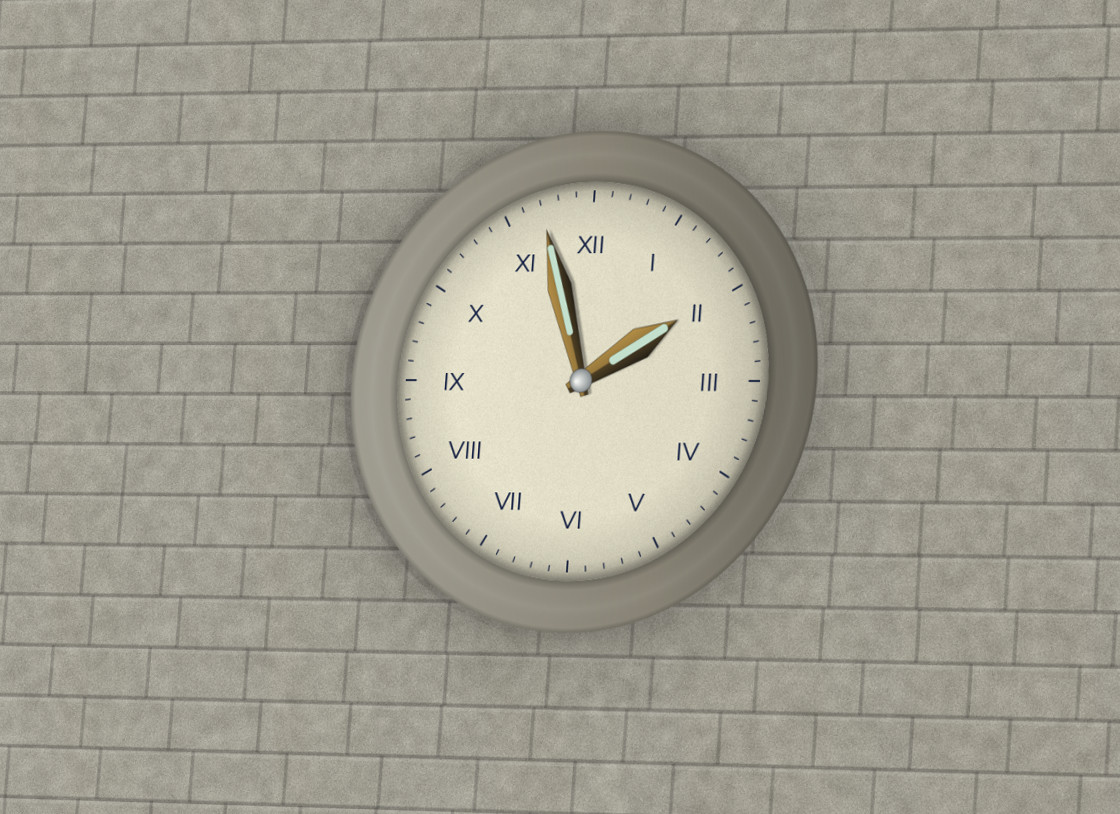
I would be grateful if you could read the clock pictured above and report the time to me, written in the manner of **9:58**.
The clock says **1:57**
